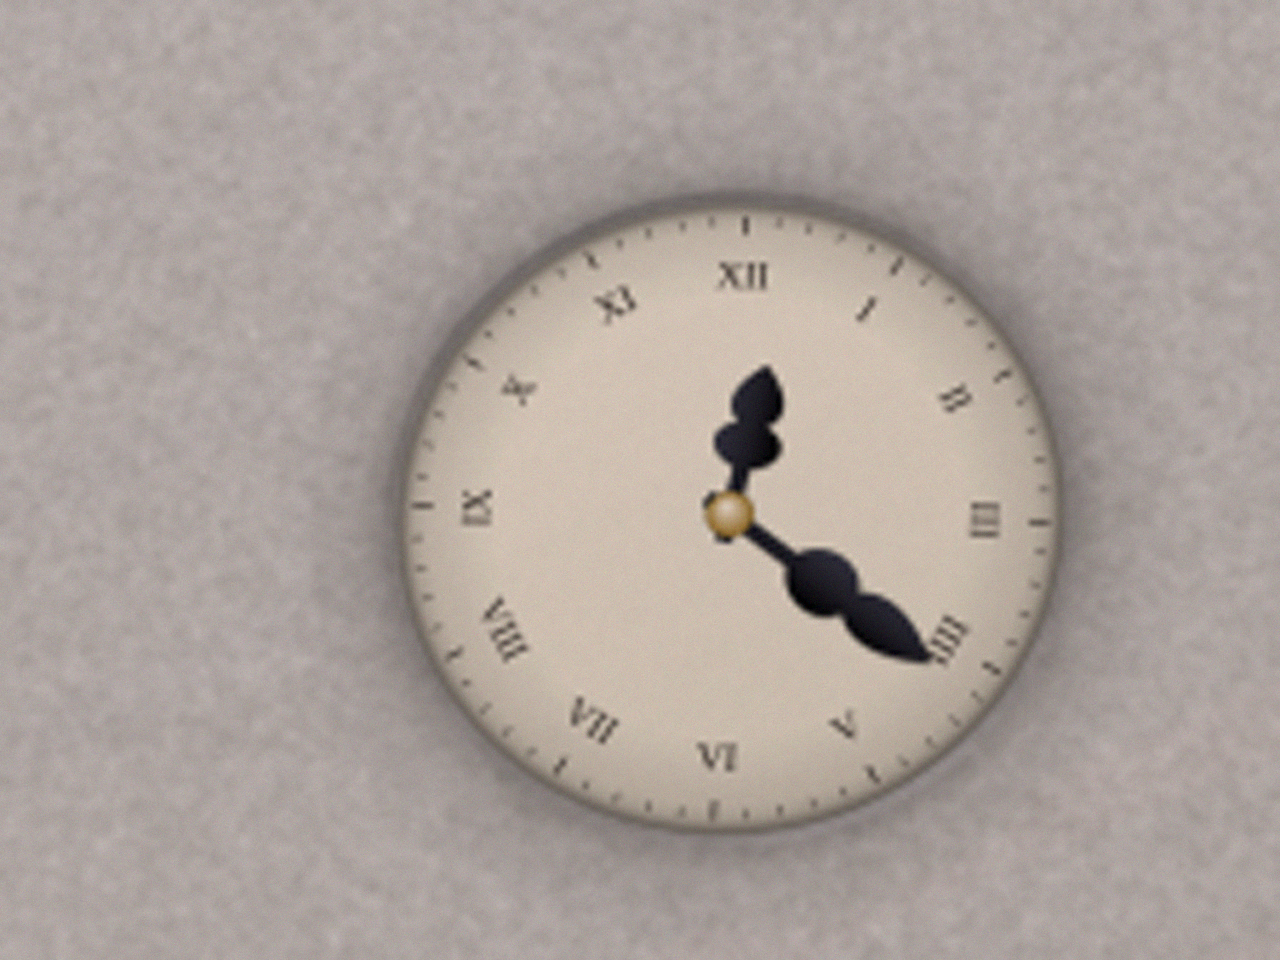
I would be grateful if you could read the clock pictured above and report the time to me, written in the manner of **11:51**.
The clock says **12:21**
